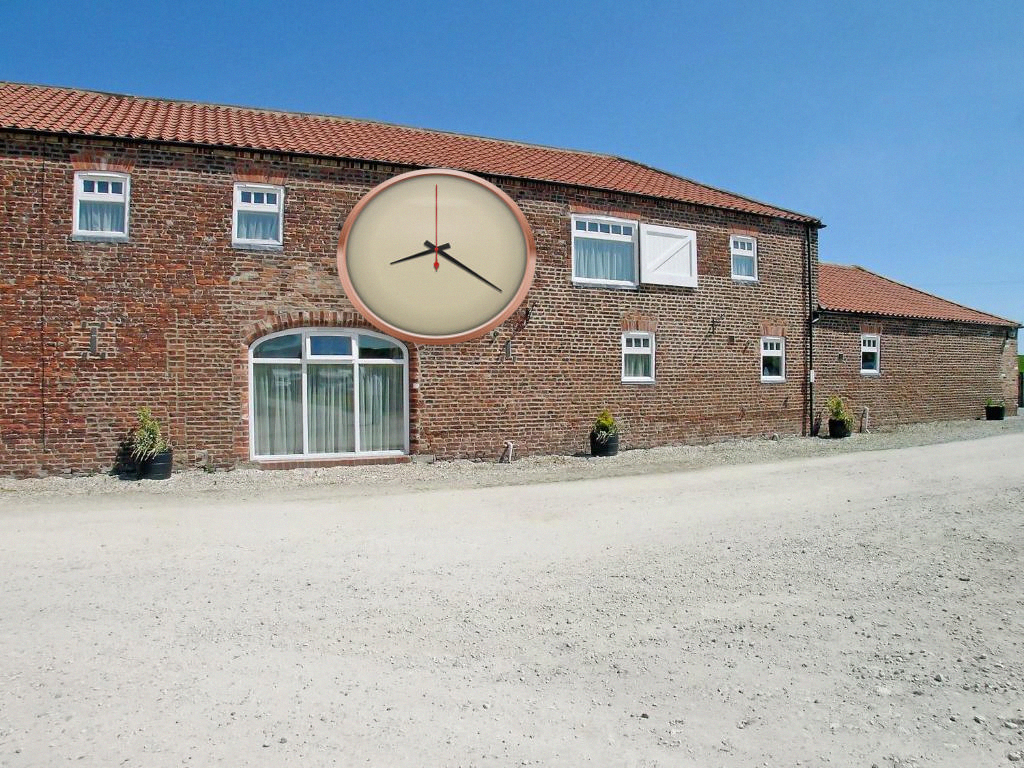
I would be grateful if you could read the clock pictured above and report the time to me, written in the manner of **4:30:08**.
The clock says **8:21:00**
